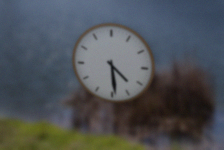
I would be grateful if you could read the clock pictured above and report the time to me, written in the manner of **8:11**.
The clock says **4:29**
